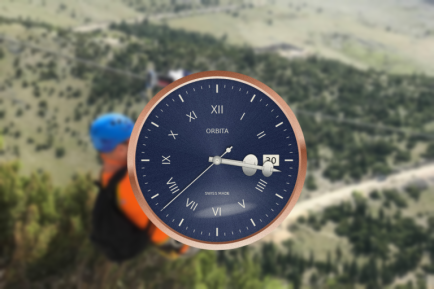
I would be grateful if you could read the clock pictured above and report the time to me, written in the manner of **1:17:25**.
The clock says **3:16:38**
